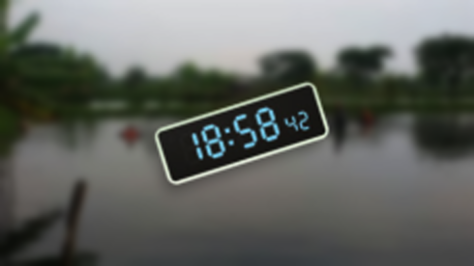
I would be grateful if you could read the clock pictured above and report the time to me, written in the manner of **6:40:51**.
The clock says **18:58:42**
